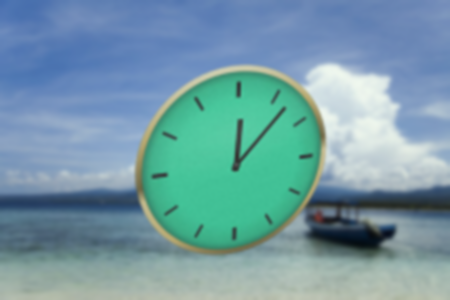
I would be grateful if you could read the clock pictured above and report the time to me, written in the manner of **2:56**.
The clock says **12:07**
